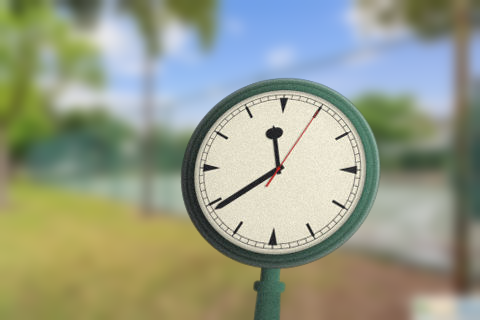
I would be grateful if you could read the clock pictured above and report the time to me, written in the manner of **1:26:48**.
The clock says **11:39:05**
